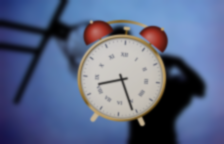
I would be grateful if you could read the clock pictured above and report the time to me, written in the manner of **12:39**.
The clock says **8:26**
